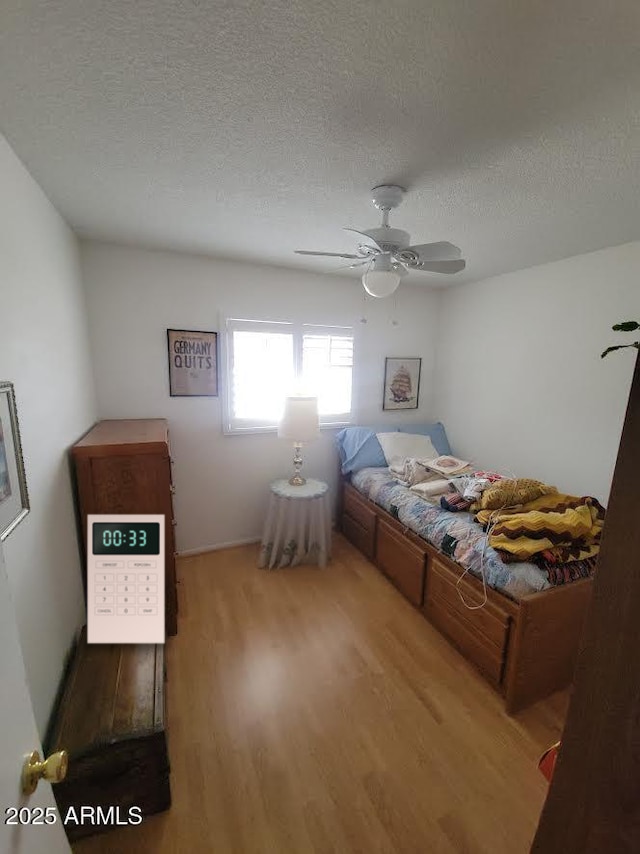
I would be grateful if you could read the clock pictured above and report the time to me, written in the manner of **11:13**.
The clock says **0:33**
